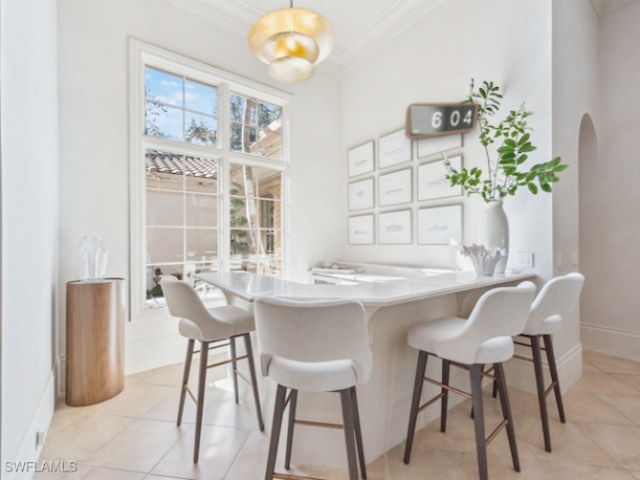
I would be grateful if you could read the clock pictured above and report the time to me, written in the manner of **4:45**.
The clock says **6:04**
